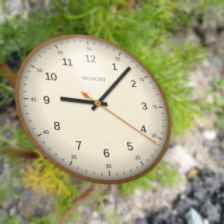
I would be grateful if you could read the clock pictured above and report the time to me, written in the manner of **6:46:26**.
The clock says **9:07:21**
